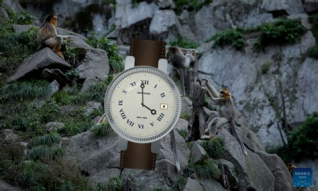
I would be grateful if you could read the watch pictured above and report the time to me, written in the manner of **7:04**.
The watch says **3:59**
